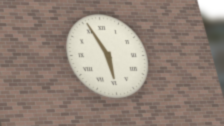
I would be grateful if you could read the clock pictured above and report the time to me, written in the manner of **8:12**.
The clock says **5:56**
